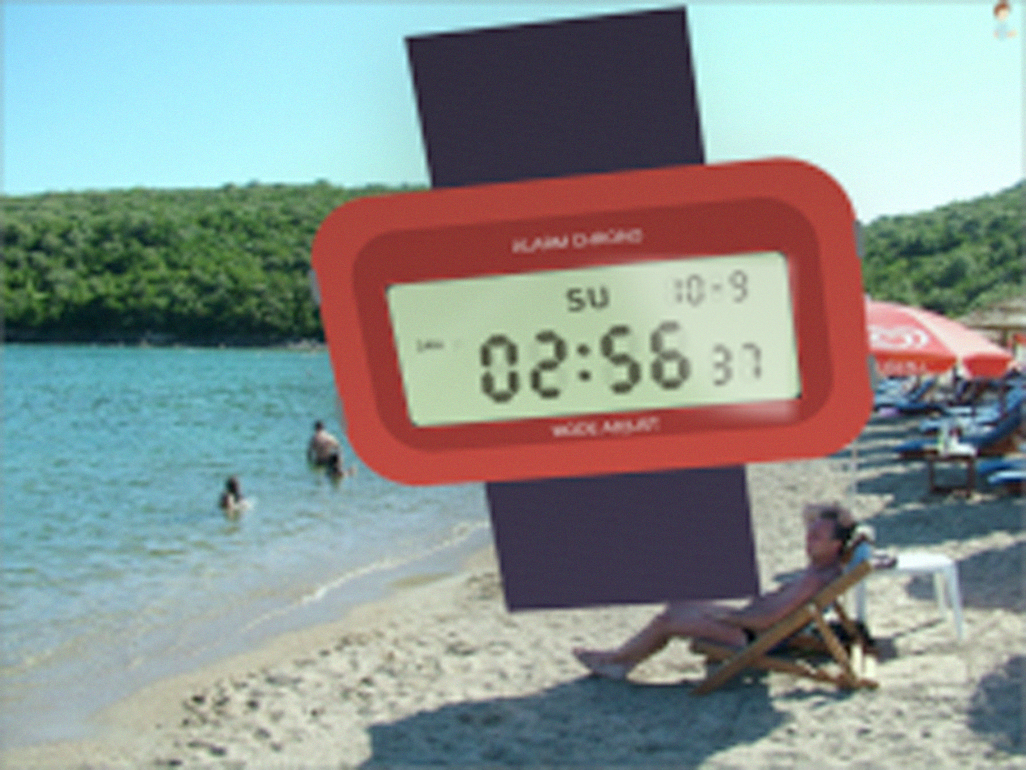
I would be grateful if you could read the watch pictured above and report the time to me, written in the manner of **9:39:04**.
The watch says **2:56:37**
